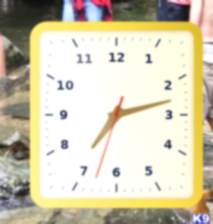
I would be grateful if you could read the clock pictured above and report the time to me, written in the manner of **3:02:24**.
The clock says **7:12:33**
